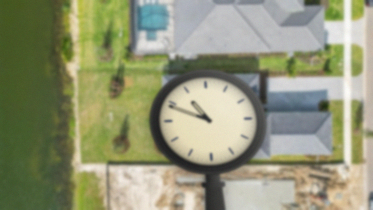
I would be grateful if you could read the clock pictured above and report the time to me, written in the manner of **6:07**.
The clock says **10:49**
